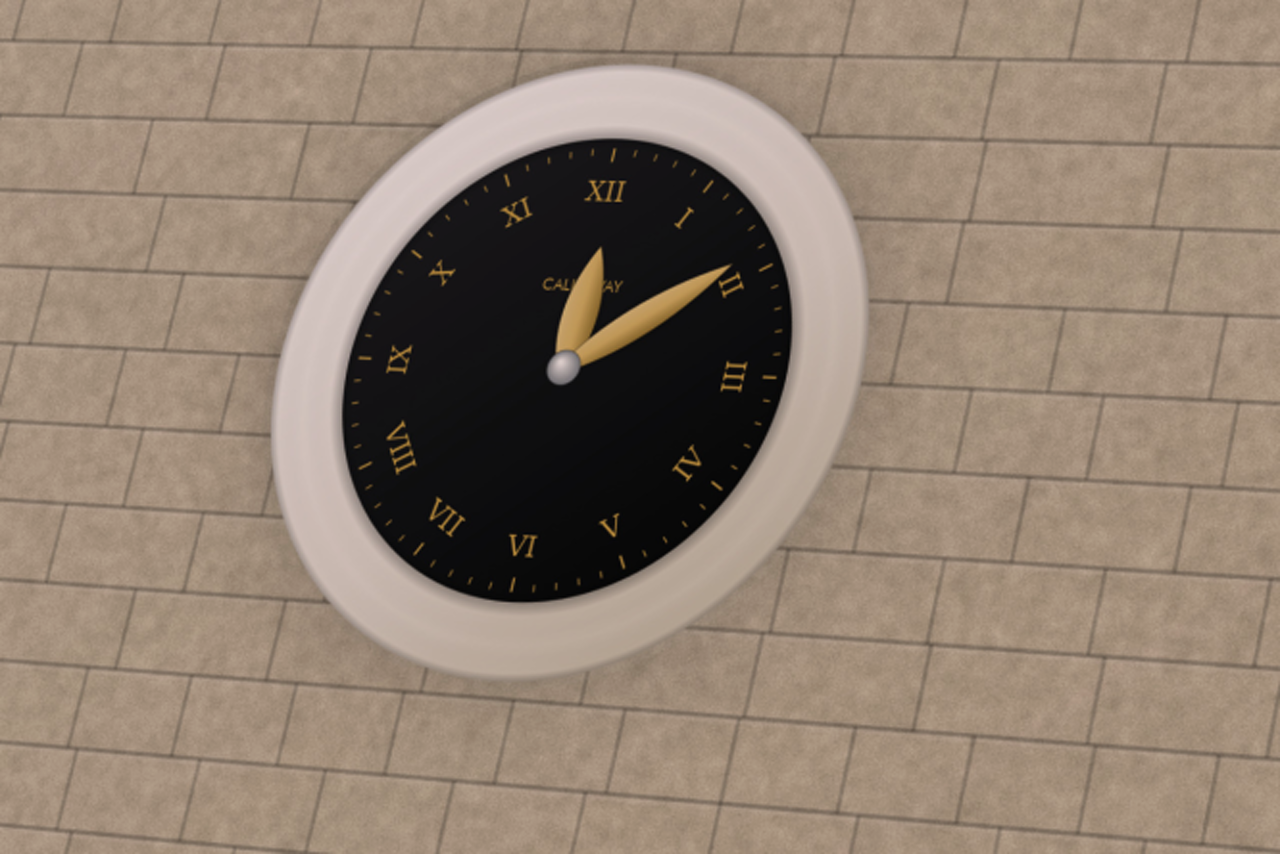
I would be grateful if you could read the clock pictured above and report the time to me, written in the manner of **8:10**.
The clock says **12:09**
